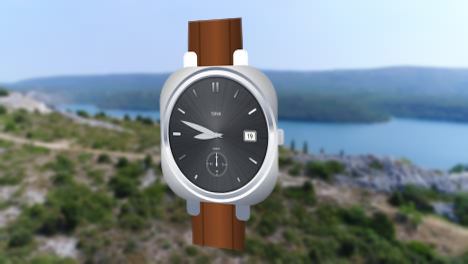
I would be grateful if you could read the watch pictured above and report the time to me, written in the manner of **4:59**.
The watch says **8:48**
